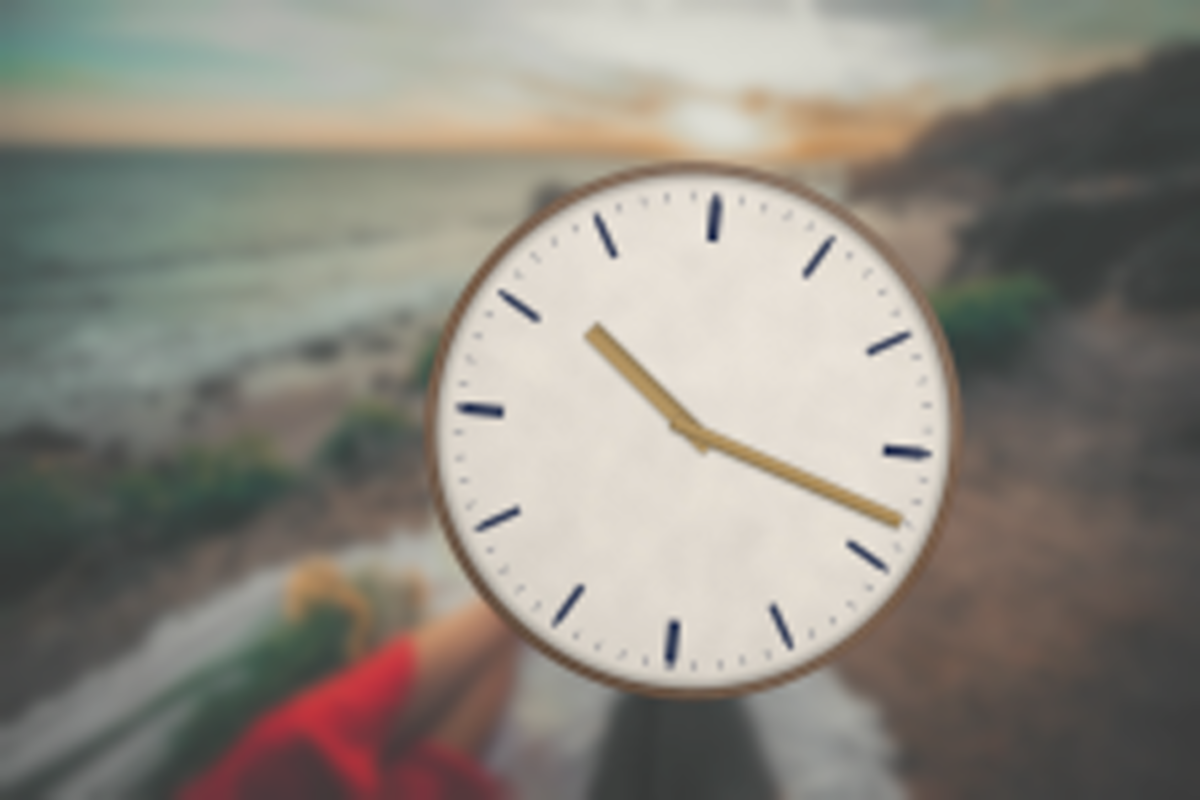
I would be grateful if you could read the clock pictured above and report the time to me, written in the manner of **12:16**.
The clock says **10:18**
